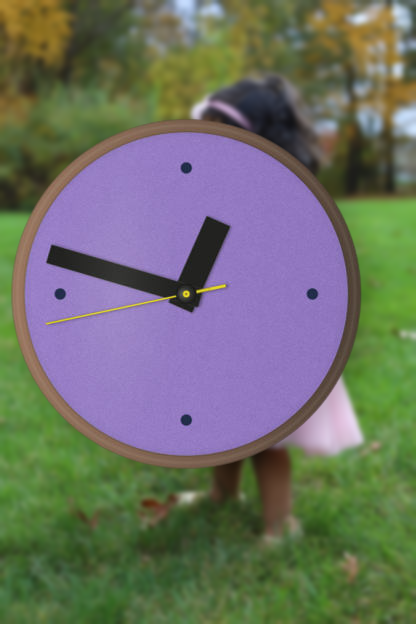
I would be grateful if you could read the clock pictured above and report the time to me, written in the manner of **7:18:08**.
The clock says **12:47:43**
